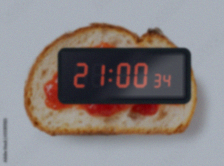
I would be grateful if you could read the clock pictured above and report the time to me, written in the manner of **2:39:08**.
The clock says **21:00:34**
